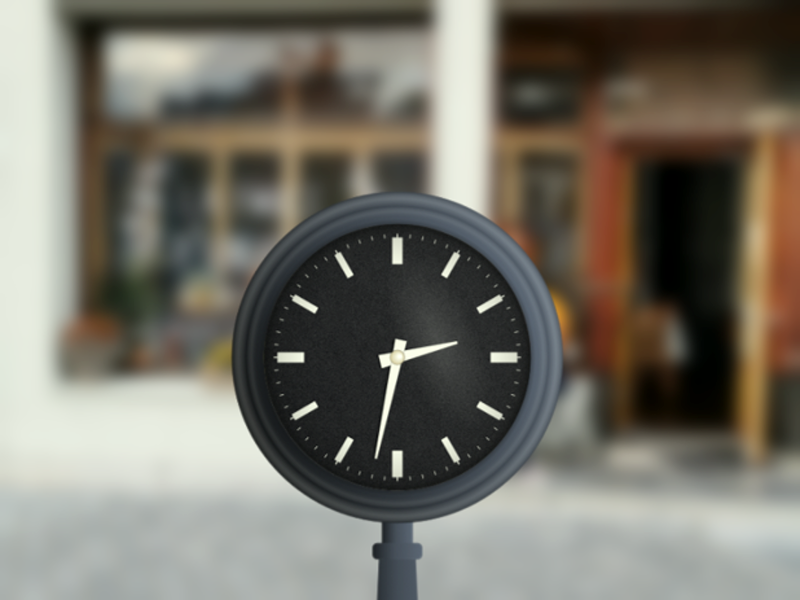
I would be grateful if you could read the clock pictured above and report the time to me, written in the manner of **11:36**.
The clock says **2:32**
